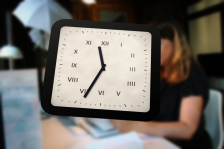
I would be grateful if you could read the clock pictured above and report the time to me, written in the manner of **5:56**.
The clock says **11:34**
